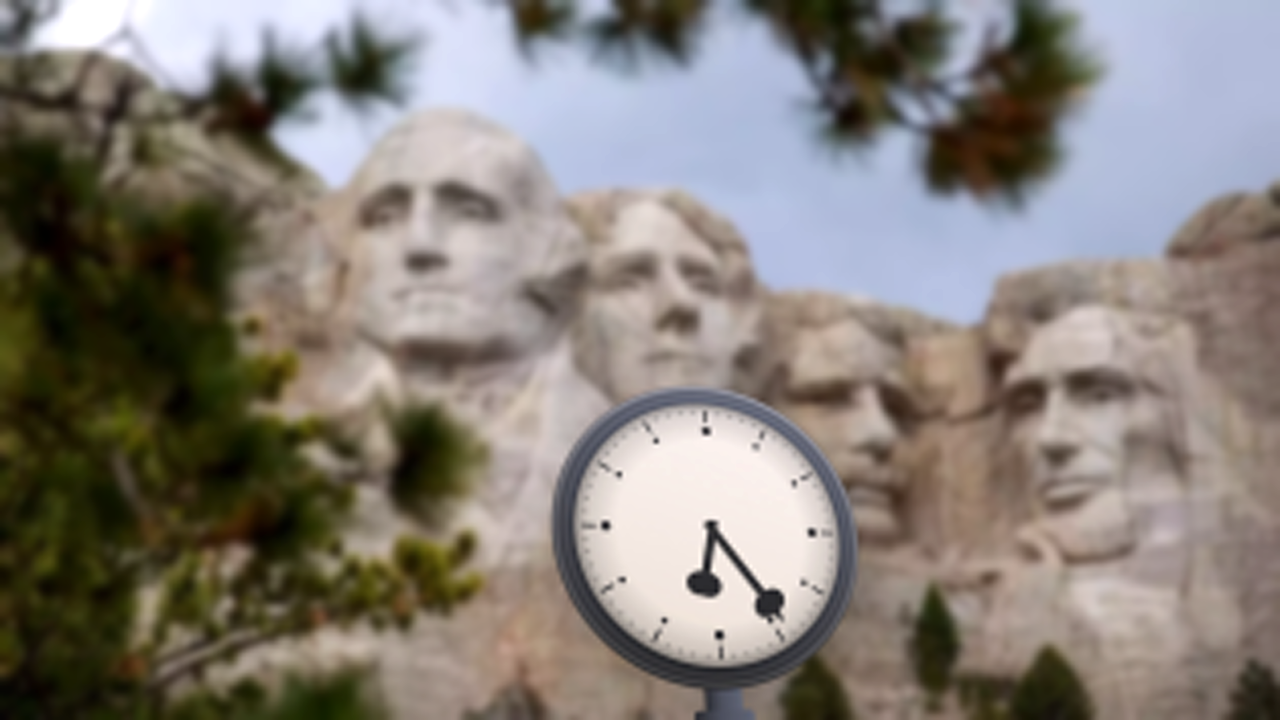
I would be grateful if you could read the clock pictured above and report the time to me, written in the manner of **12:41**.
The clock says **6:24**
